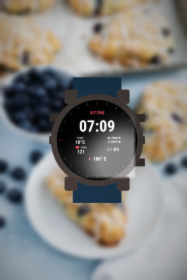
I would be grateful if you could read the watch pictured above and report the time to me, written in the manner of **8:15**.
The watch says **7:09**
